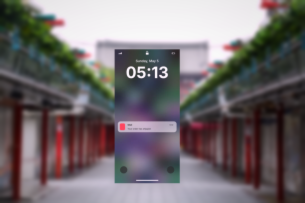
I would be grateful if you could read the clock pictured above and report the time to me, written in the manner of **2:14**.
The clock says **5:13**
